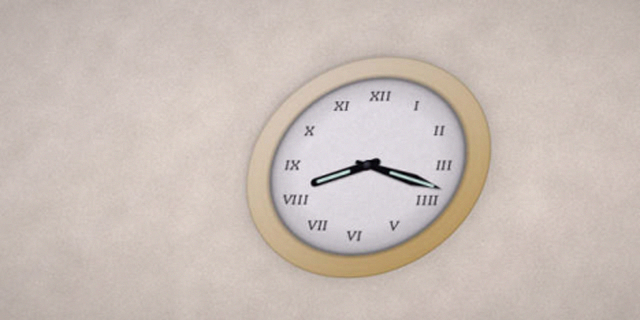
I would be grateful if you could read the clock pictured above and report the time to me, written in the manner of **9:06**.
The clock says **8:18**
